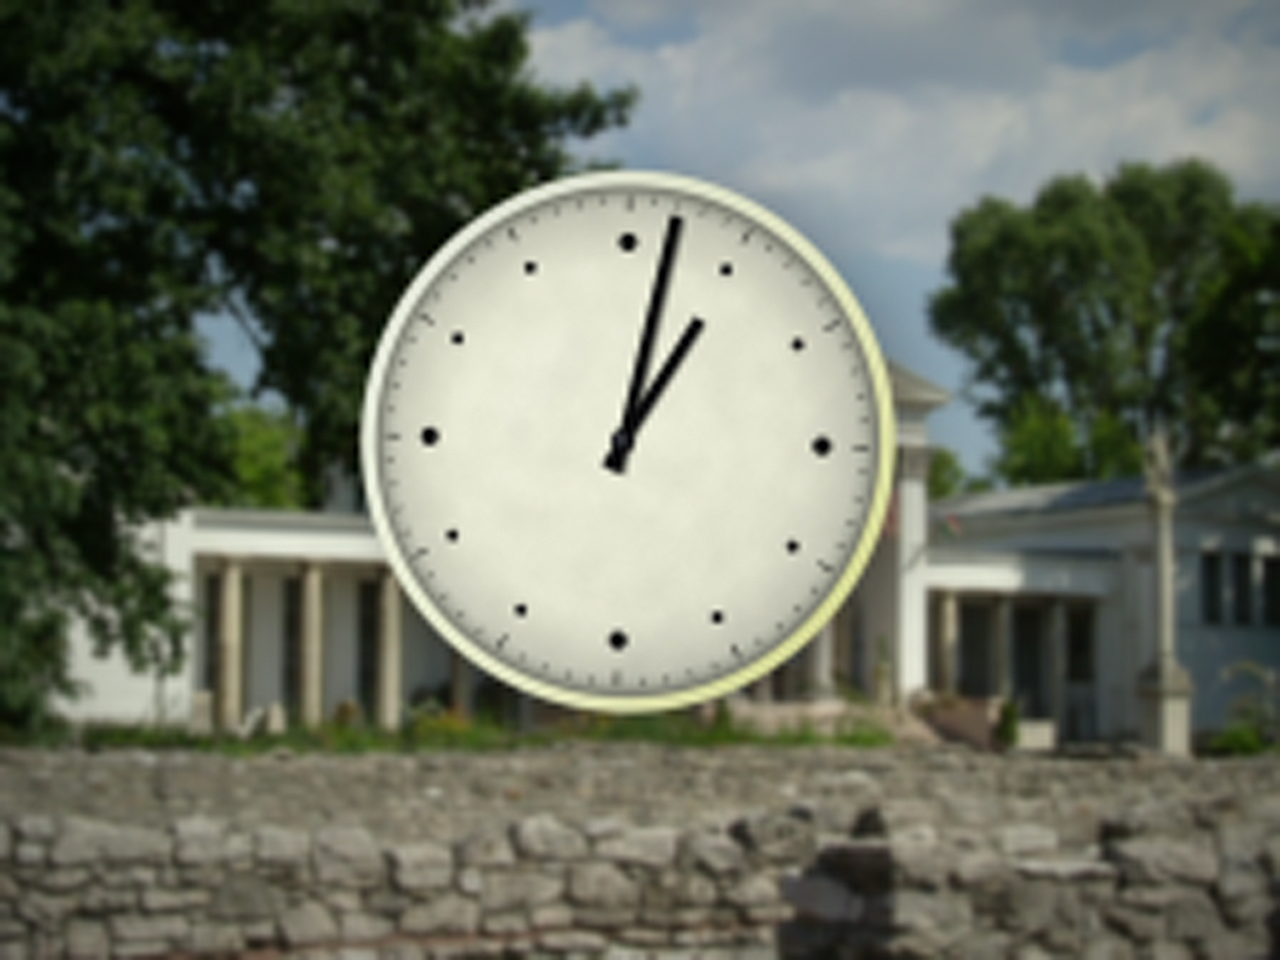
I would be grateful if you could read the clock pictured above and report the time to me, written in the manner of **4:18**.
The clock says **1:02**
